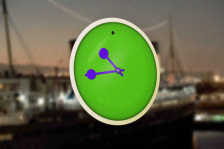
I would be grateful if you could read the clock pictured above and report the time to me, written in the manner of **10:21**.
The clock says **10:45**
